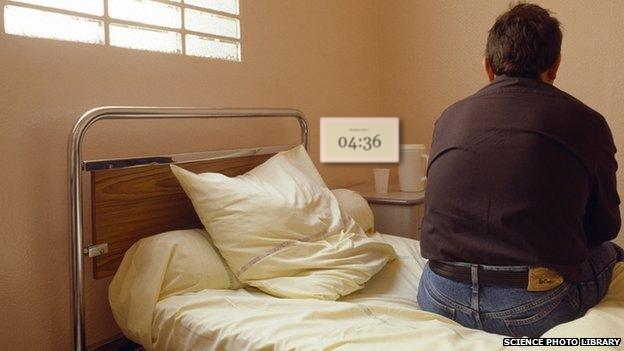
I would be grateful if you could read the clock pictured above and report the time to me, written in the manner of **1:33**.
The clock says **4:36**
